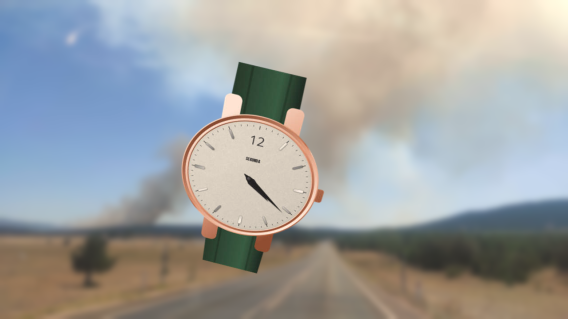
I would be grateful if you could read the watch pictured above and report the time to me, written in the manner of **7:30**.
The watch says **4:21**
